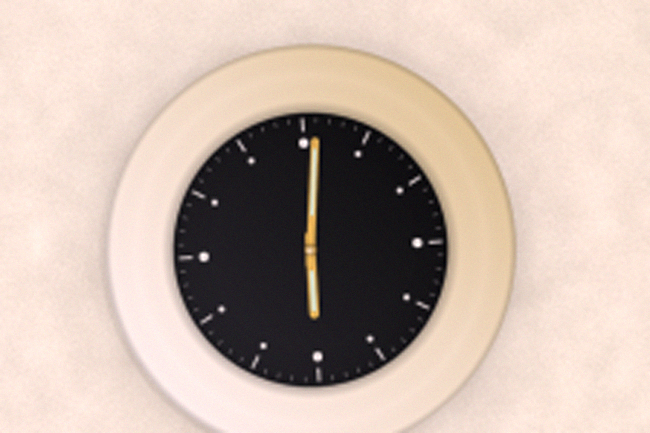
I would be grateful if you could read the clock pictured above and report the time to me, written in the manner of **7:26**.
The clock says **6:01**
